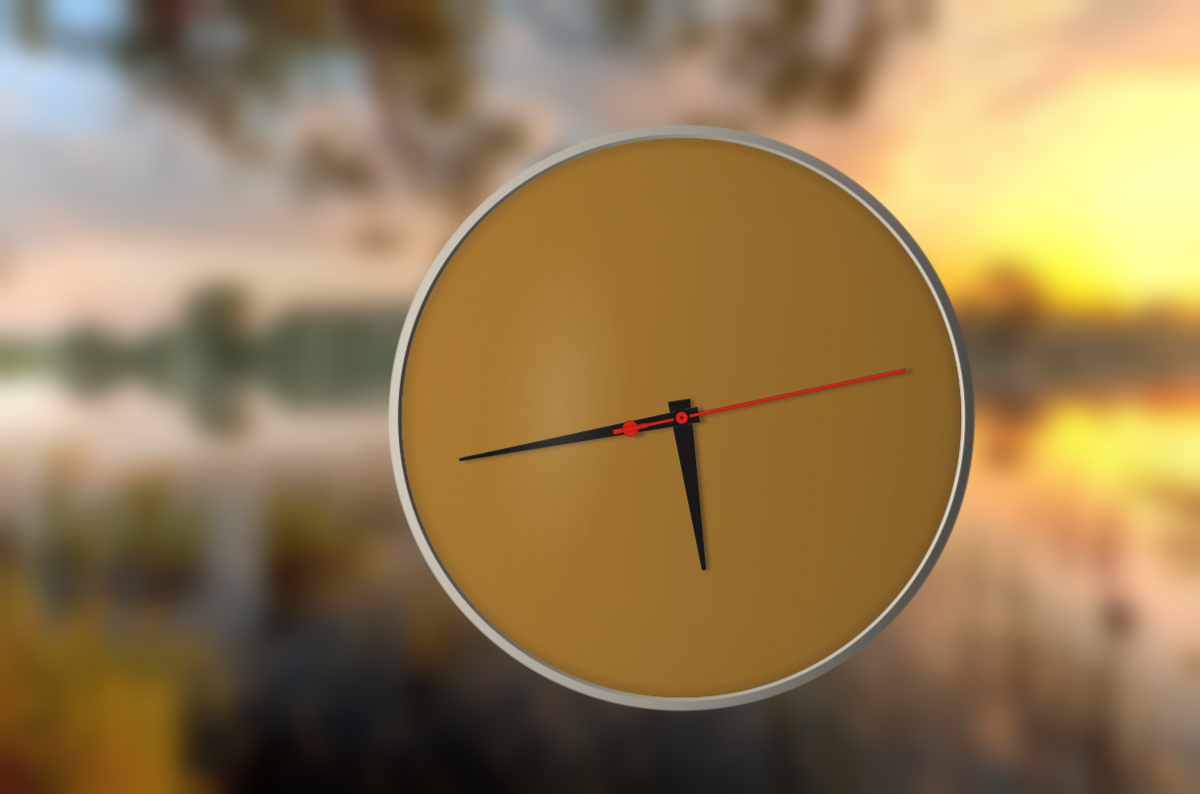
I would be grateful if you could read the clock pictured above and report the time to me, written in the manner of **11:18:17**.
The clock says **5:43:13**
